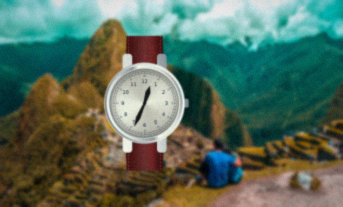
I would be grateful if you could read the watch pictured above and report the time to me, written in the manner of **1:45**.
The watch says **12:34**
